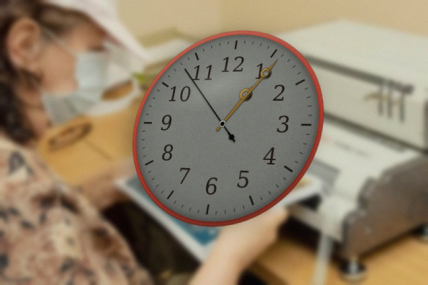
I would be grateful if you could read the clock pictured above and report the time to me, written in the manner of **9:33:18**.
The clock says **1:05:53**
